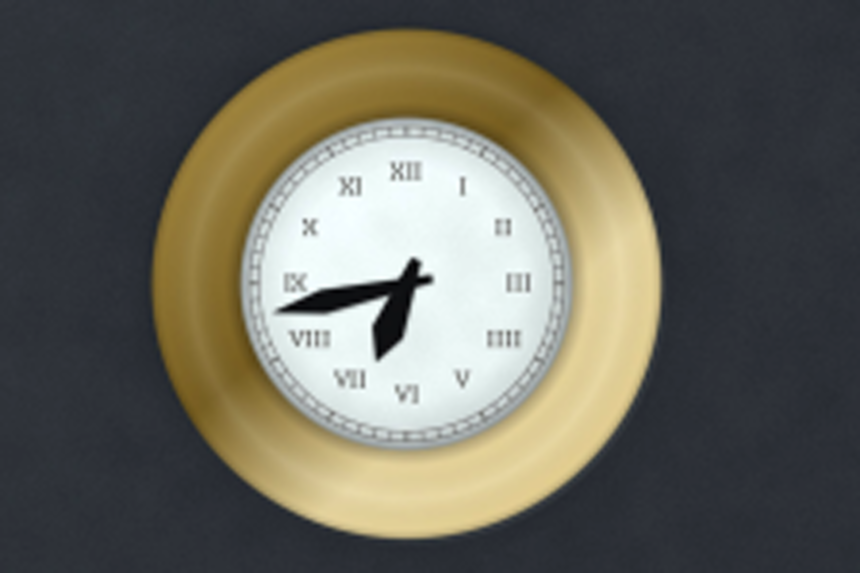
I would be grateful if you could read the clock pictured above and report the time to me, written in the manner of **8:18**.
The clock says **6:43**
